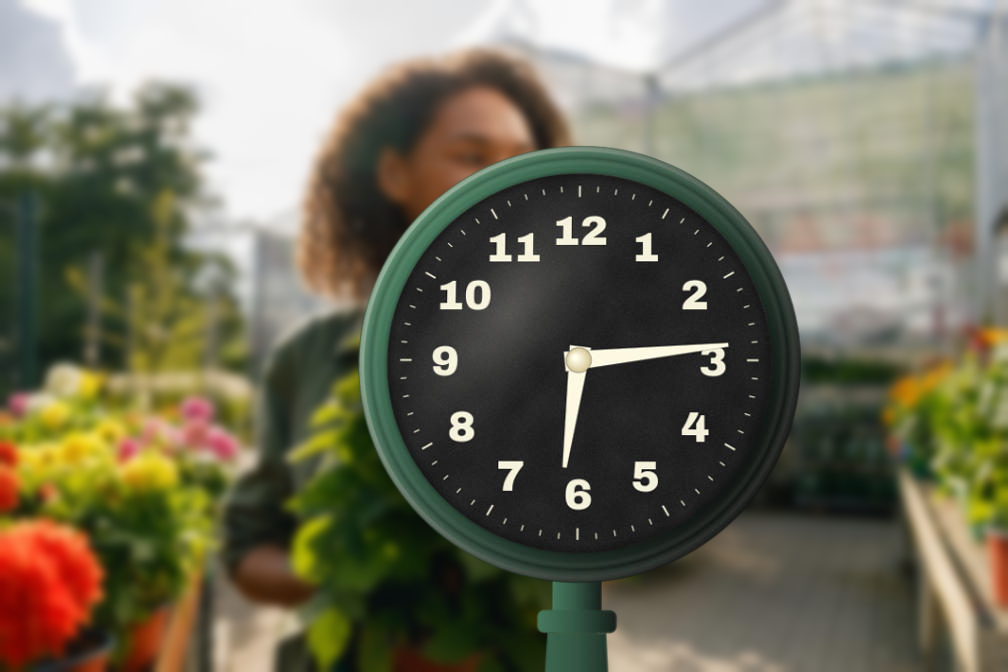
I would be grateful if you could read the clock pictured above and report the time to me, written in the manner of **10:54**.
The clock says **6:14**
